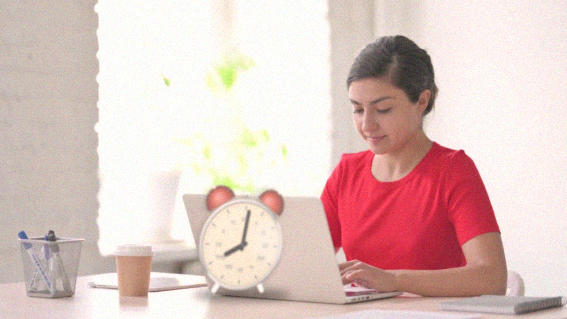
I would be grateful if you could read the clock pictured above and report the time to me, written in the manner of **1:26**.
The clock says **8:01**
